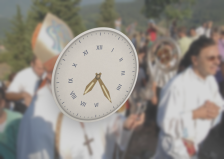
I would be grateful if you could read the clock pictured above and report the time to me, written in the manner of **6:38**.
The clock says **7:25**
